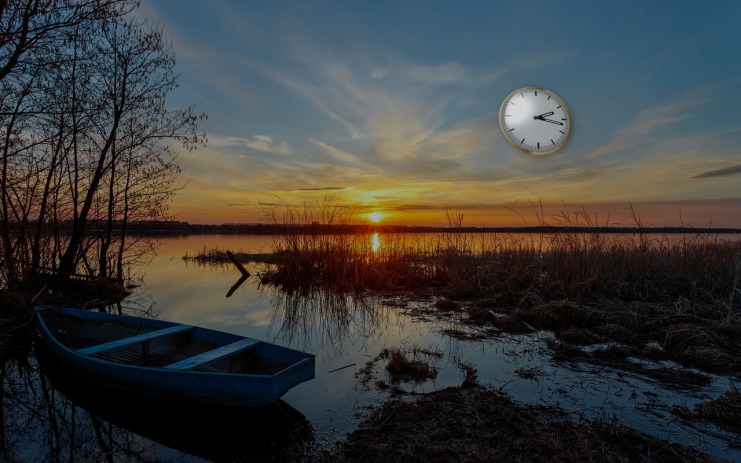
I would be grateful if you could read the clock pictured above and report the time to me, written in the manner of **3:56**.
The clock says **2:17**
